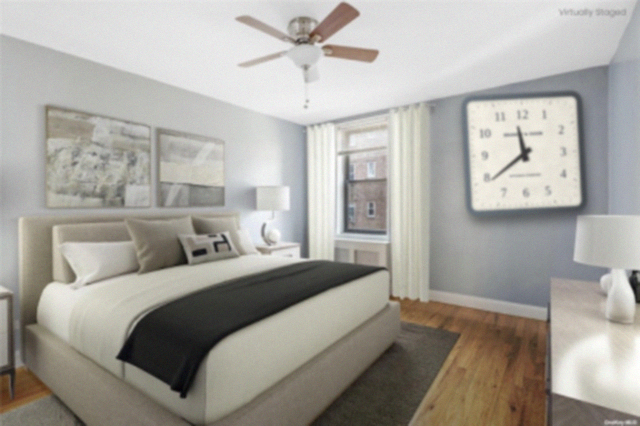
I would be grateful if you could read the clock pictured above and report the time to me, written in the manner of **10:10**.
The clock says **11:39**
